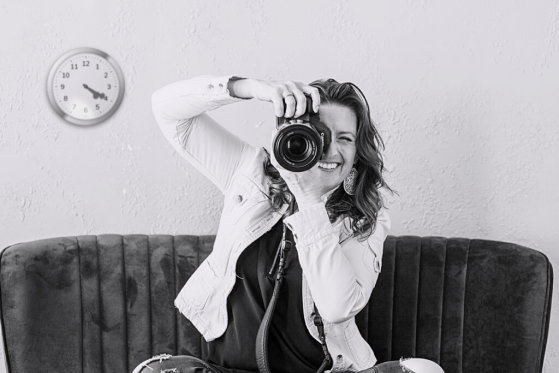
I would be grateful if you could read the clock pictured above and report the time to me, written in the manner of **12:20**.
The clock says **4:20**
